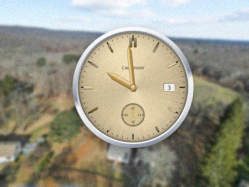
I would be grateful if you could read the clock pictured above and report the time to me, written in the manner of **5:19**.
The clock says **9:59**
